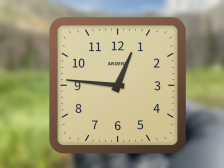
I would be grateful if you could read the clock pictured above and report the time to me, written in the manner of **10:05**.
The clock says **12:46**
